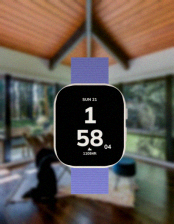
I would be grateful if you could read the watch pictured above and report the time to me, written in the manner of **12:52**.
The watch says **1:58**
